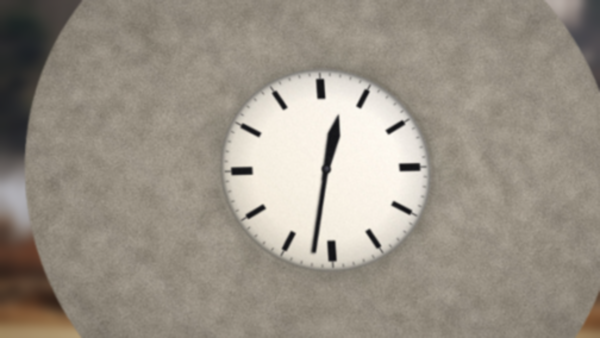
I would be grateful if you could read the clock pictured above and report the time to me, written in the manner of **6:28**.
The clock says **12:32**
